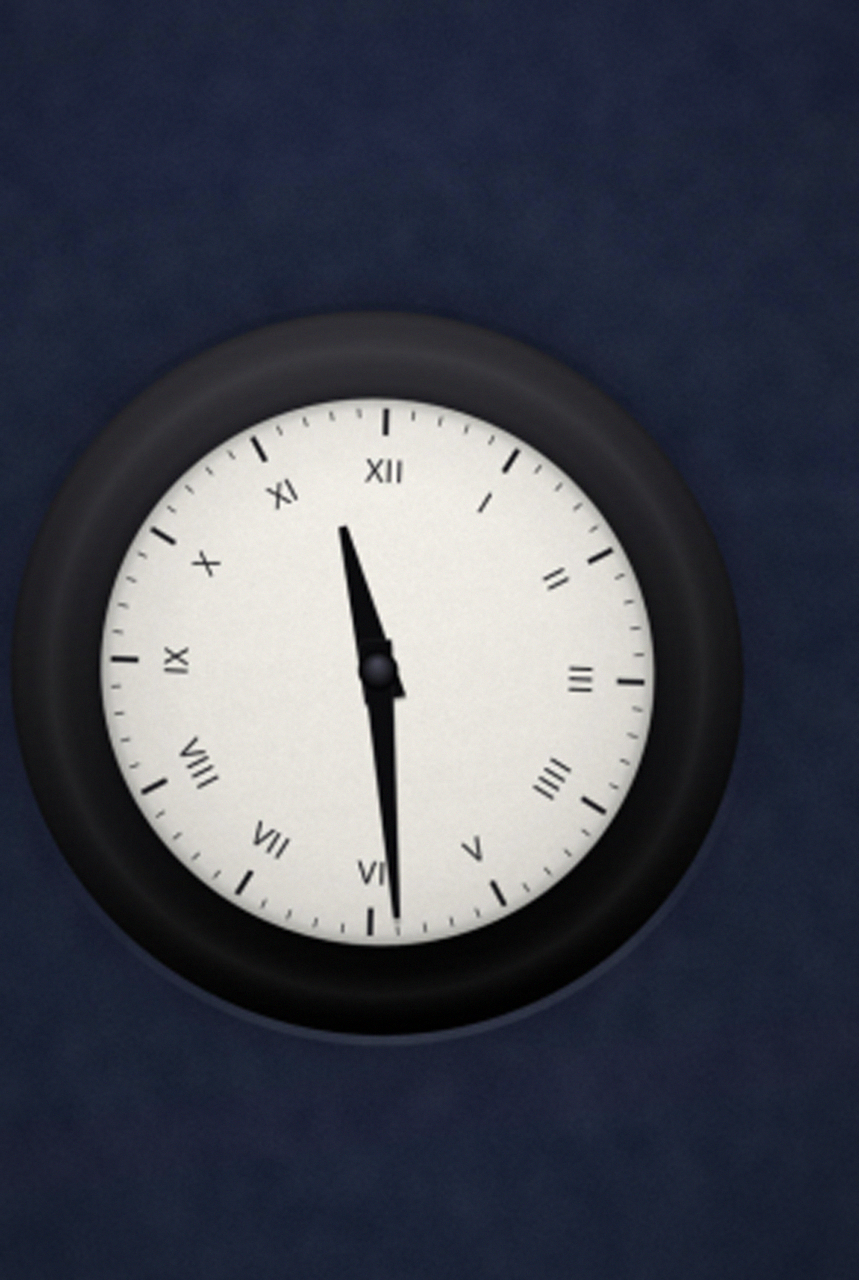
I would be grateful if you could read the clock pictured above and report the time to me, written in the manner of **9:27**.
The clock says **11:29**
